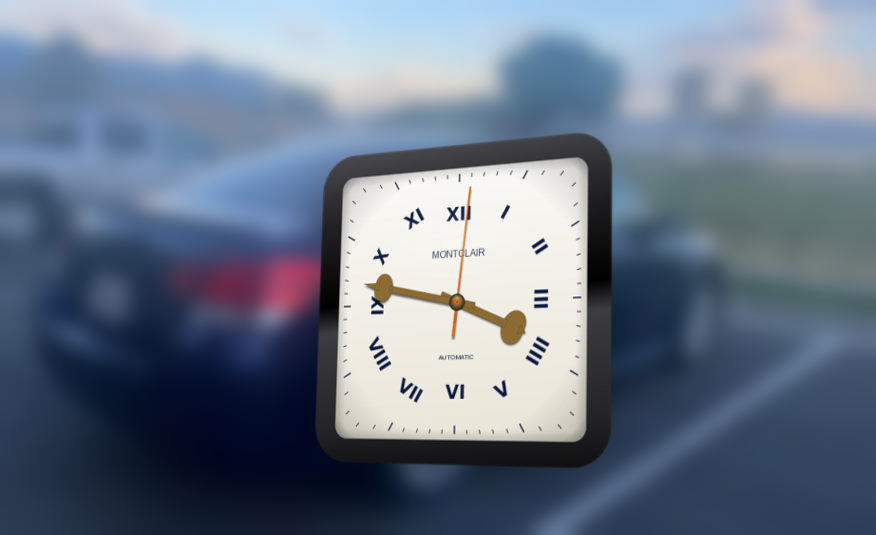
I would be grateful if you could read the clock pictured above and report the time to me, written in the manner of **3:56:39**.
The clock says **3:47:01**
